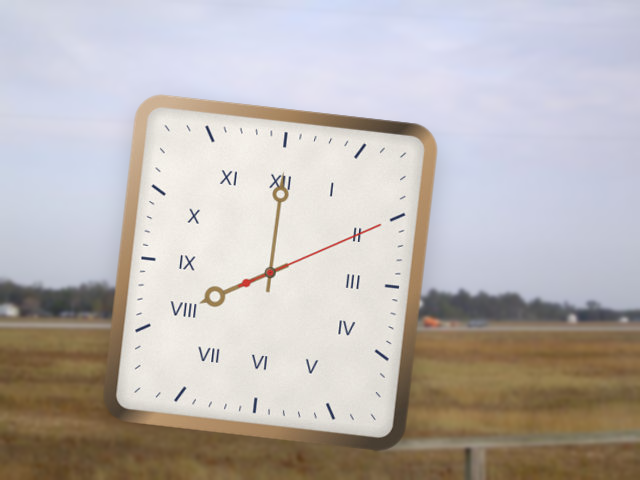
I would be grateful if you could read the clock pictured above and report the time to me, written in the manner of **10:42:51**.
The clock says **8:00:10**
